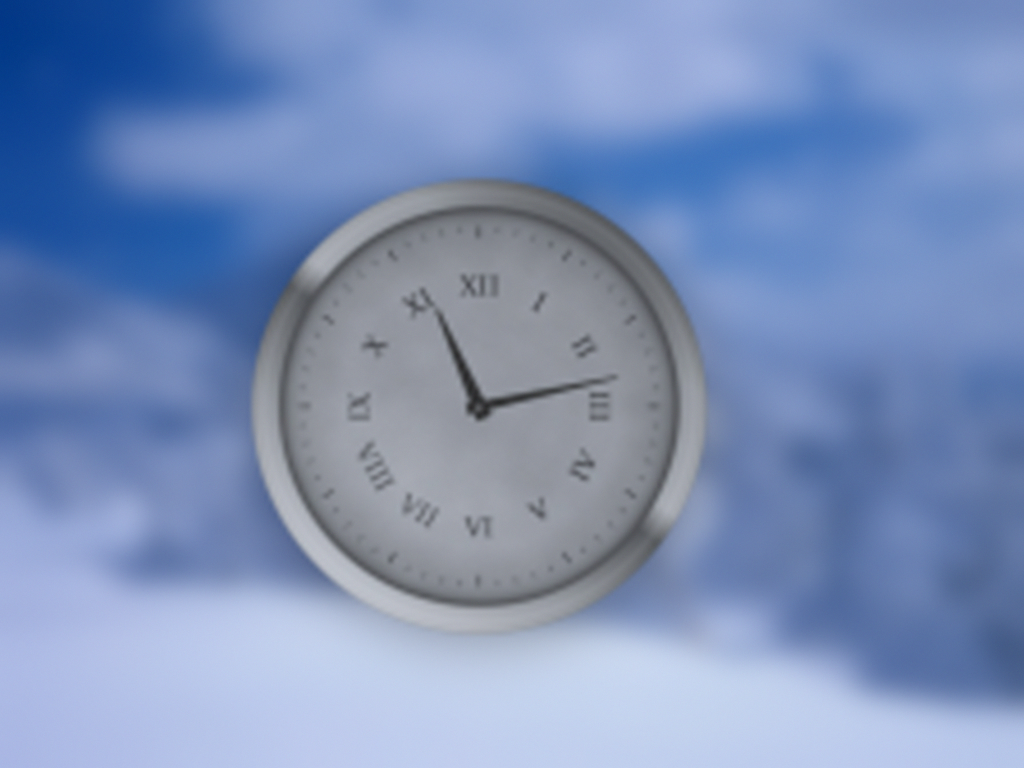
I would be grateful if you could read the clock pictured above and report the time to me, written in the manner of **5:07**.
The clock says **11:13**
